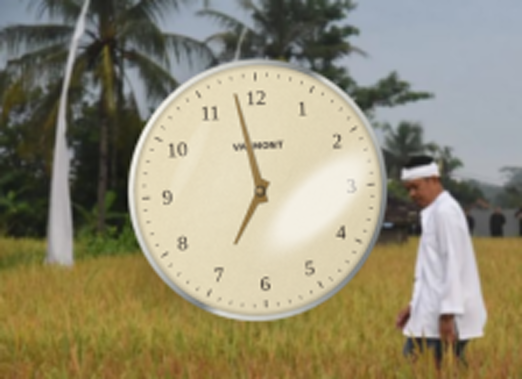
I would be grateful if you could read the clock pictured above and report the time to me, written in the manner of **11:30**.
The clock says **6:58**
